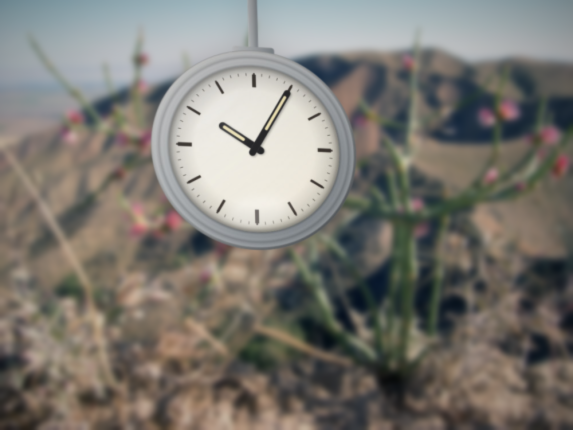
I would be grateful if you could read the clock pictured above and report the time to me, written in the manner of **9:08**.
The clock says **10:05**
